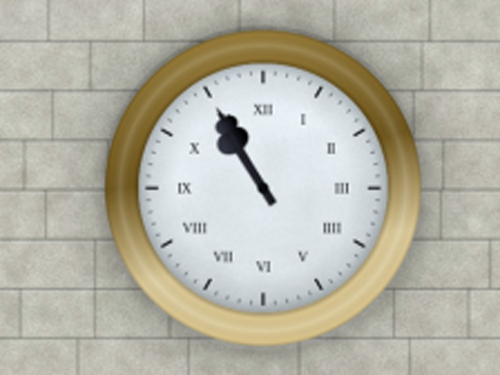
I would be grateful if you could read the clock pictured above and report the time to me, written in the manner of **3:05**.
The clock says **10:55**
